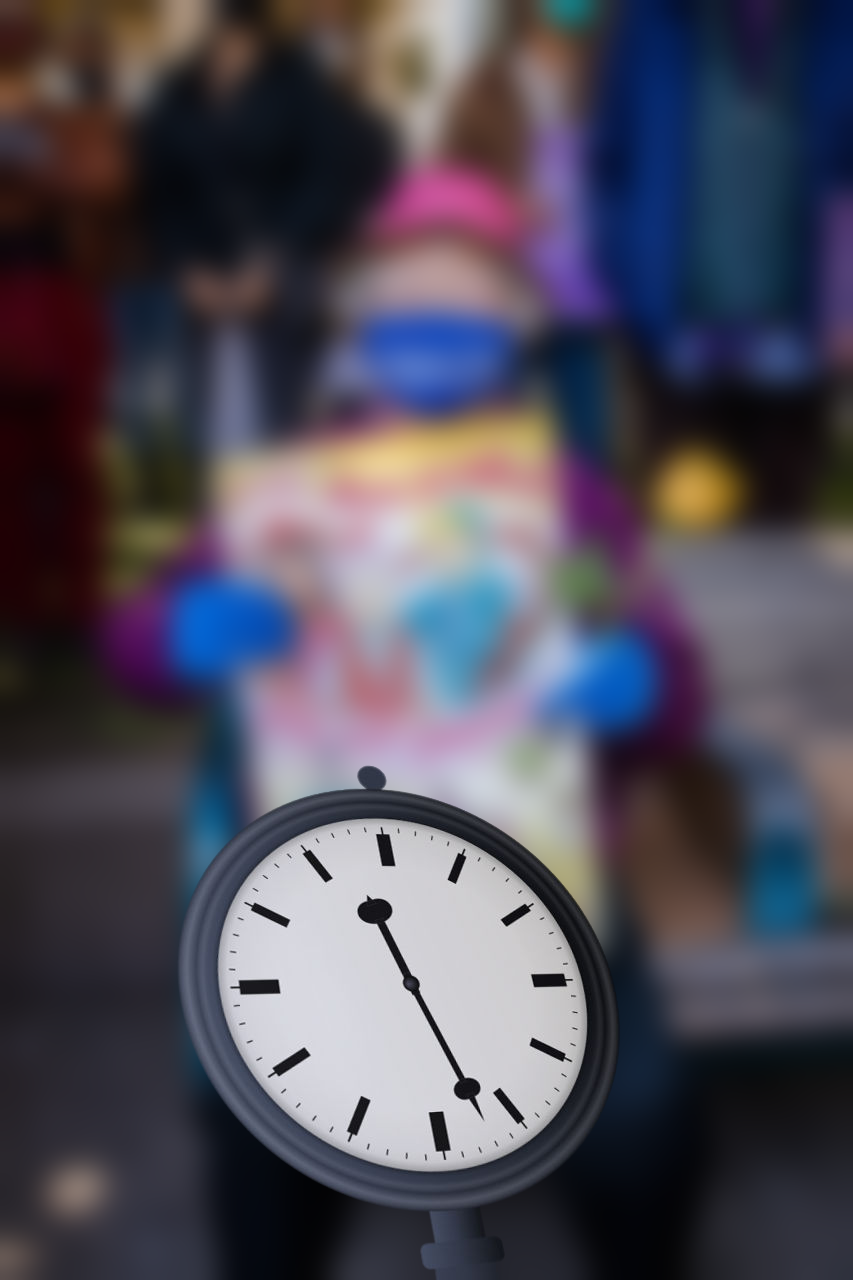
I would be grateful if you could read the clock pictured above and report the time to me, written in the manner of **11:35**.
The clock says **11:27**
